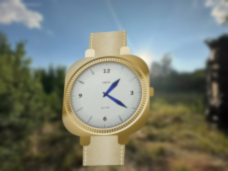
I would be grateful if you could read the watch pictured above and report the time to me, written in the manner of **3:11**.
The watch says **1:21**
